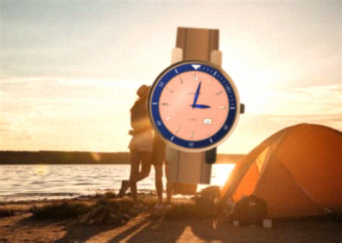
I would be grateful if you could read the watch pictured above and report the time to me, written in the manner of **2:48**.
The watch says **3:02**
